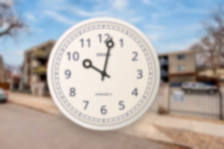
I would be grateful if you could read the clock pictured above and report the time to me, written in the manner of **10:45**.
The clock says **10:02**
